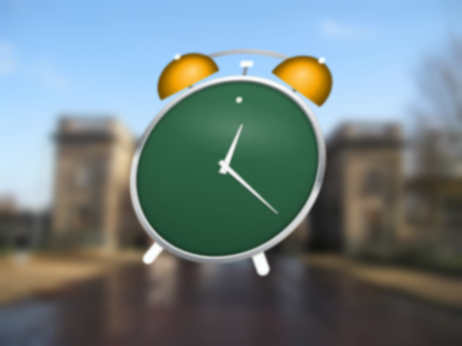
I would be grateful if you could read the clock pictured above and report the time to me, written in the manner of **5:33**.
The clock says **12:21**
